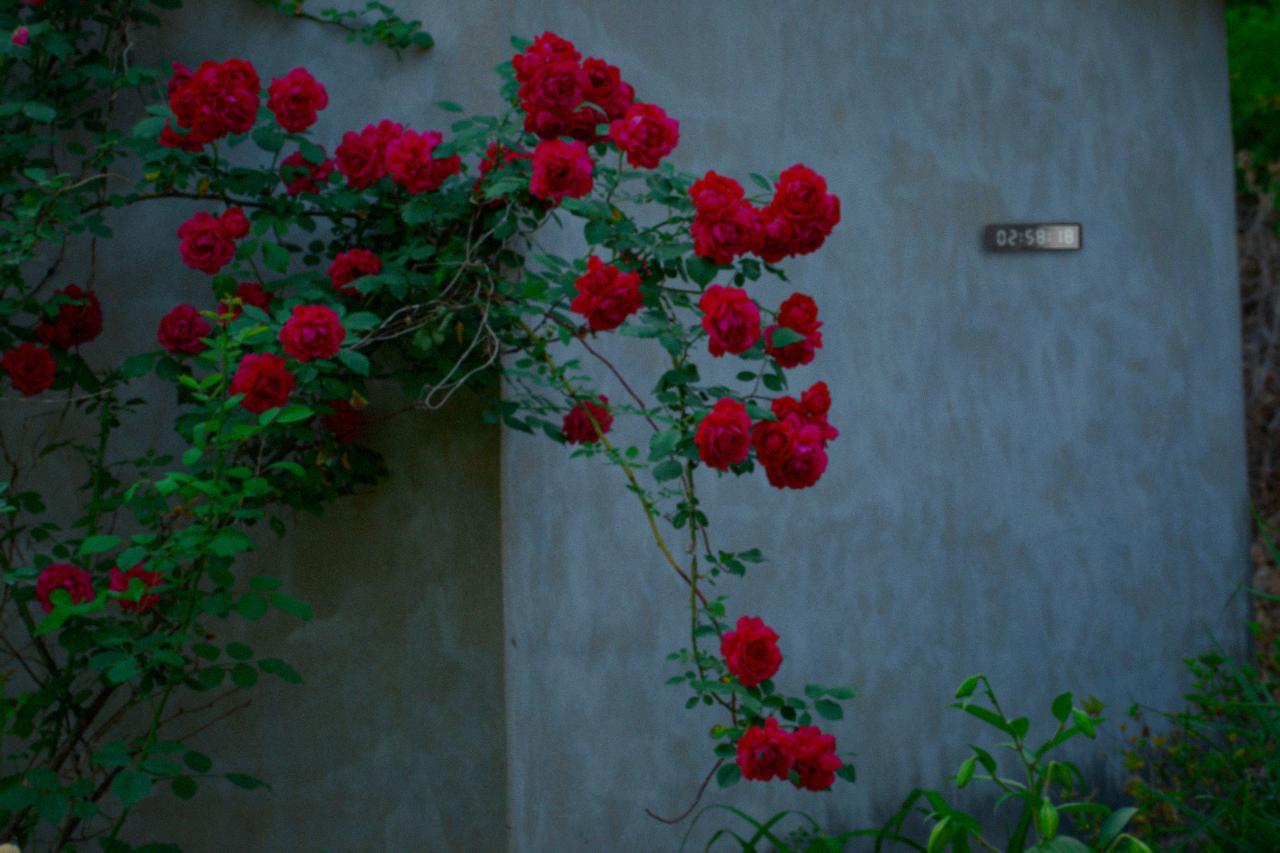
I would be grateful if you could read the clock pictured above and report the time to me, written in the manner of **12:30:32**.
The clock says **2:58:18**
